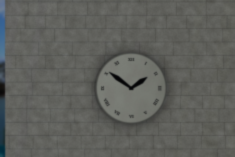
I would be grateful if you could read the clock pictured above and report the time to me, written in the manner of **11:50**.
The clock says **1:51**
